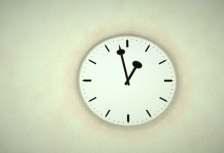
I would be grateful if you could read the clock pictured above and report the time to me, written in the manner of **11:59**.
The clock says **12:58**
